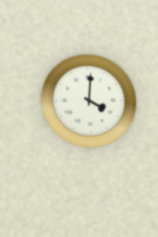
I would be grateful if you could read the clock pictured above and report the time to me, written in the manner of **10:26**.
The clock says **4:01**
